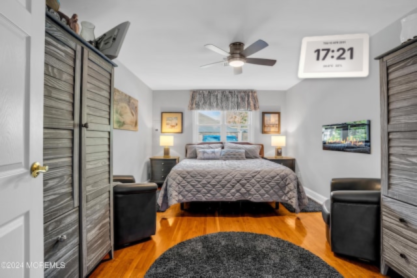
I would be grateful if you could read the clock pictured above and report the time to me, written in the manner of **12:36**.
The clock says **17:21**
